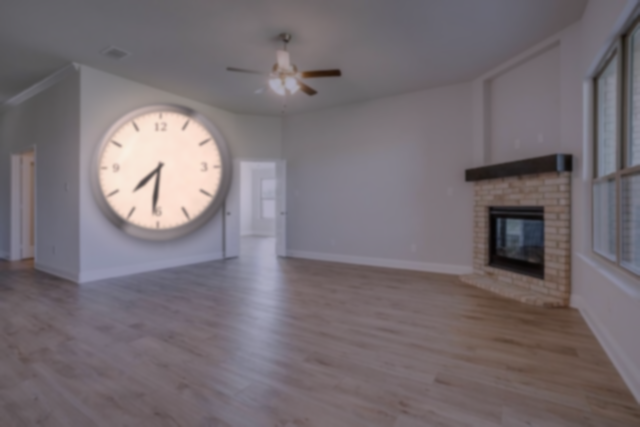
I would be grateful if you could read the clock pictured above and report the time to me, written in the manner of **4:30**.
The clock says **7:31**
